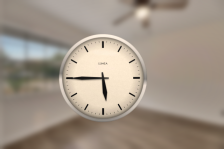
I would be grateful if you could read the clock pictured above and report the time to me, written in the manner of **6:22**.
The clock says **5:45**
